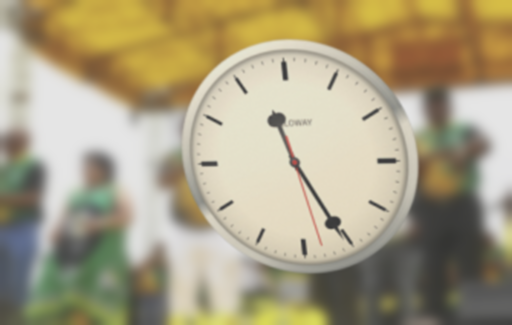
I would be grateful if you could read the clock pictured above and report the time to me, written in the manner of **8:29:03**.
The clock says **11:25:28**
